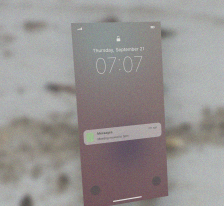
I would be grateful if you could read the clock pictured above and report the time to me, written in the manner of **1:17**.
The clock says **7:07**
